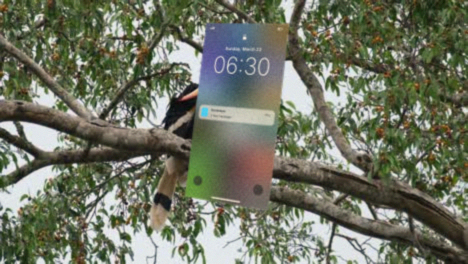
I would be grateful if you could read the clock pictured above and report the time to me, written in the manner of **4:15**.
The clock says **6:30**
